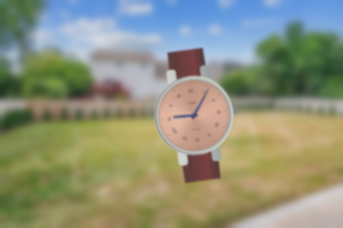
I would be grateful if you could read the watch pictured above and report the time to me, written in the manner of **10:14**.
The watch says **9:06**
